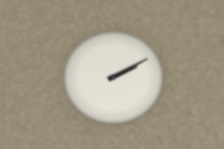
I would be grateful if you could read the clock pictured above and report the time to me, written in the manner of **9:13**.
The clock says **2:10**
